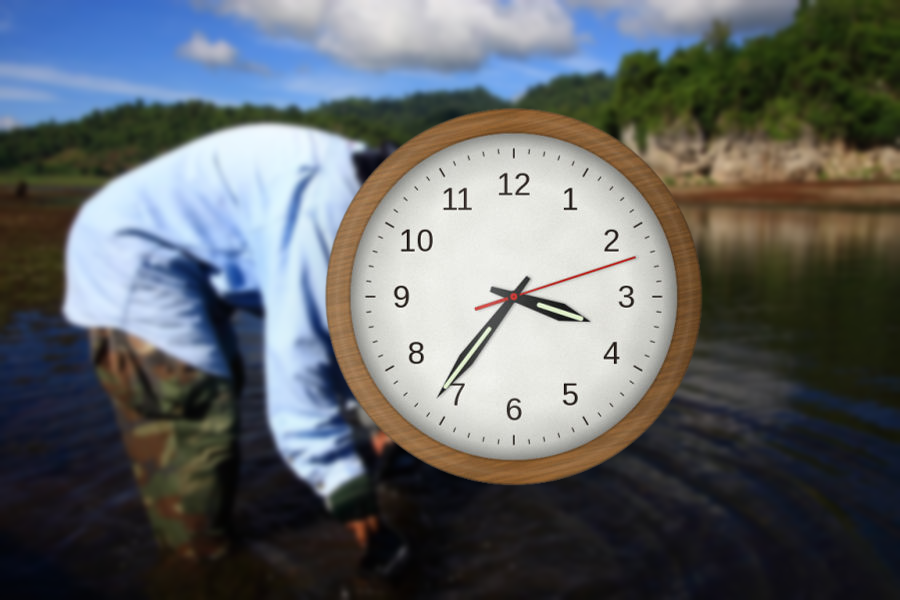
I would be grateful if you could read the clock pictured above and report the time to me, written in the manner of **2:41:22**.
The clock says **3:36:12**
